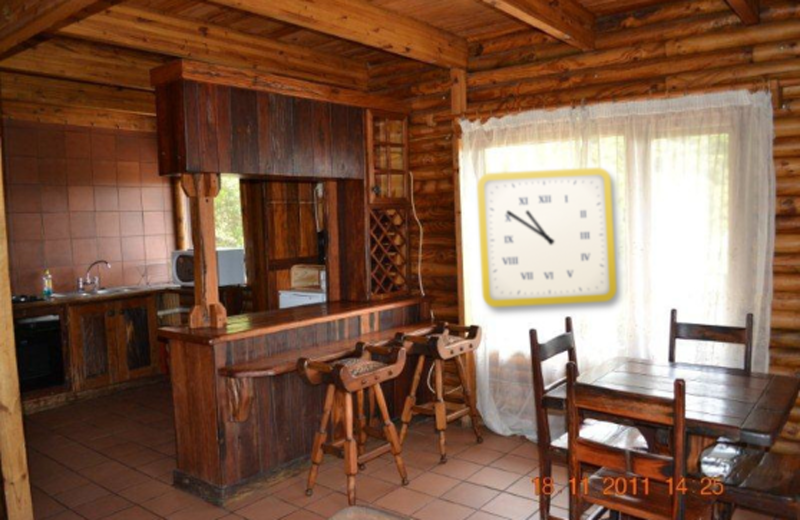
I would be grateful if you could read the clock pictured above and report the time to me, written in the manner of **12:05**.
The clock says **10:51**
